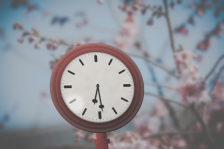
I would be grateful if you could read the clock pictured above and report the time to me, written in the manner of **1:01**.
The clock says **6:29**
